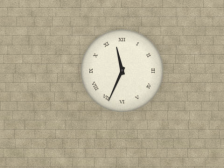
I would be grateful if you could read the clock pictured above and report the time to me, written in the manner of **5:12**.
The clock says **11:34**
